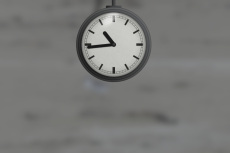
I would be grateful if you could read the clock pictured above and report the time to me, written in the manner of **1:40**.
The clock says **10:44**
